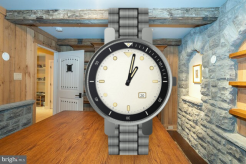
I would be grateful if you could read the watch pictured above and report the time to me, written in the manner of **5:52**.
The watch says **1:02**
